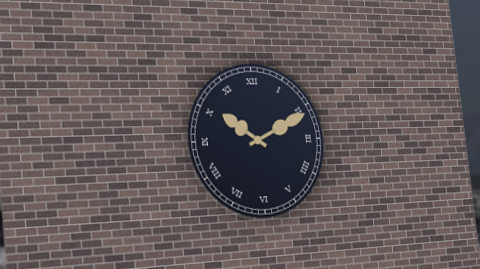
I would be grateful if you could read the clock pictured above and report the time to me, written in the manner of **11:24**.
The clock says **10:11**
